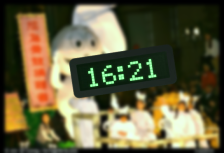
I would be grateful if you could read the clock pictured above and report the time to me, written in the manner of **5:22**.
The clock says **16:21**
